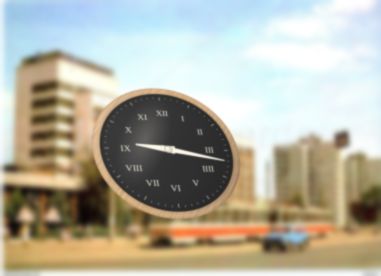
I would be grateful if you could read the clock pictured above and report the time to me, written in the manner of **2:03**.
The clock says **9:17**
